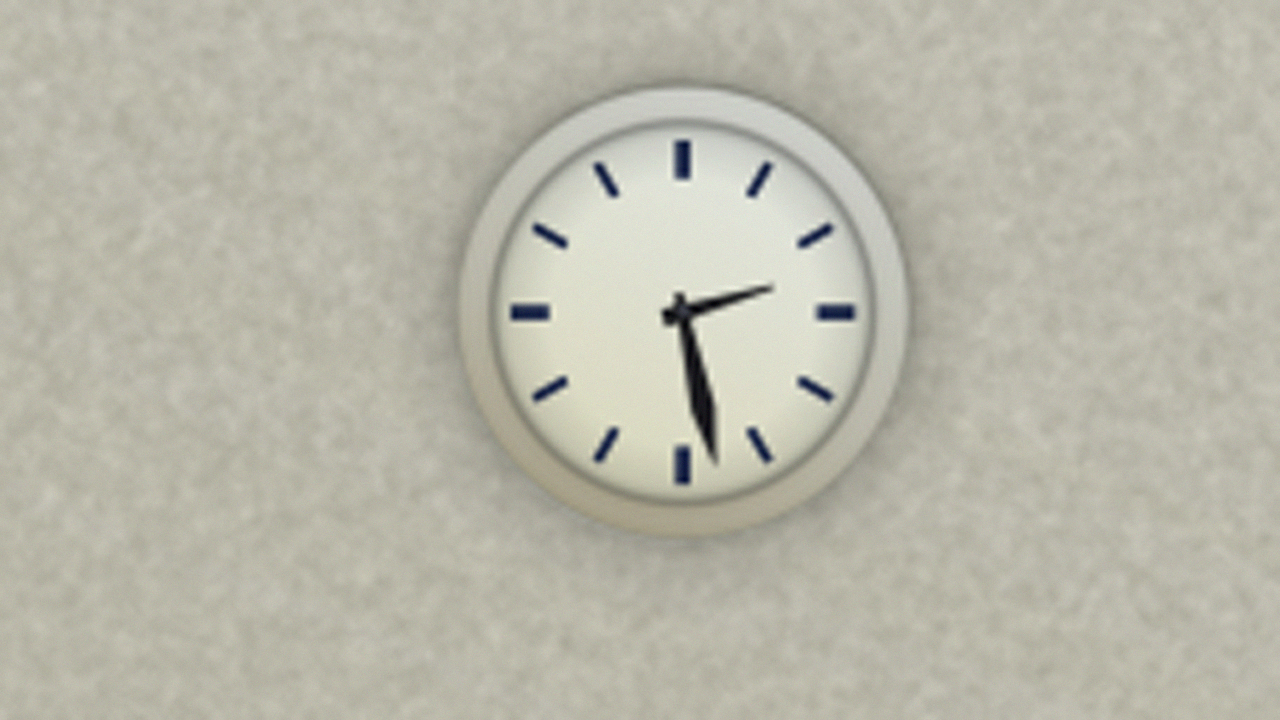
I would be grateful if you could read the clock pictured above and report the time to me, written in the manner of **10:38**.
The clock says **2:28**
